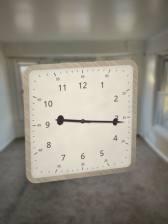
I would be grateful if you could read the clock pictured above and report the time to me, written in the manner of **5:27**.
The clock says **9:16**
